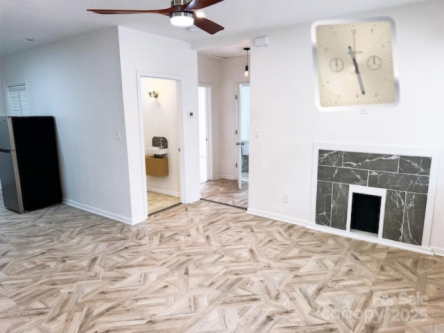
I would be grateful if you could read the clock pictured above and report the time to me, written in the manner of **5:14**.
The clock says **11:28**
